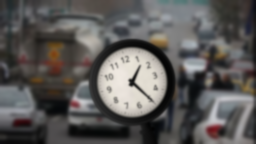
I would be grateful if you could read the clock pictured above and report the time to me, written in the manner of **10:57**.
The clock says **1:25**
